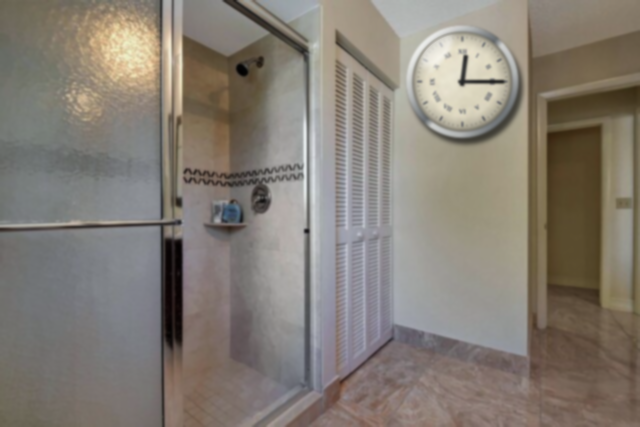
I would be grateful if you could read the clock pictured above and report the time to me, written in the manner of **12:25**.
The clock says **12:15**
